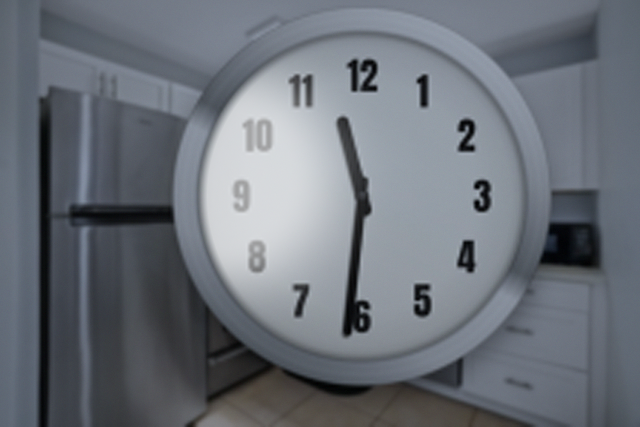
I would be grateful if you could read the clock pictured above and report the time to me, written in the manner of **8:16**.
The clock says **11:31**
